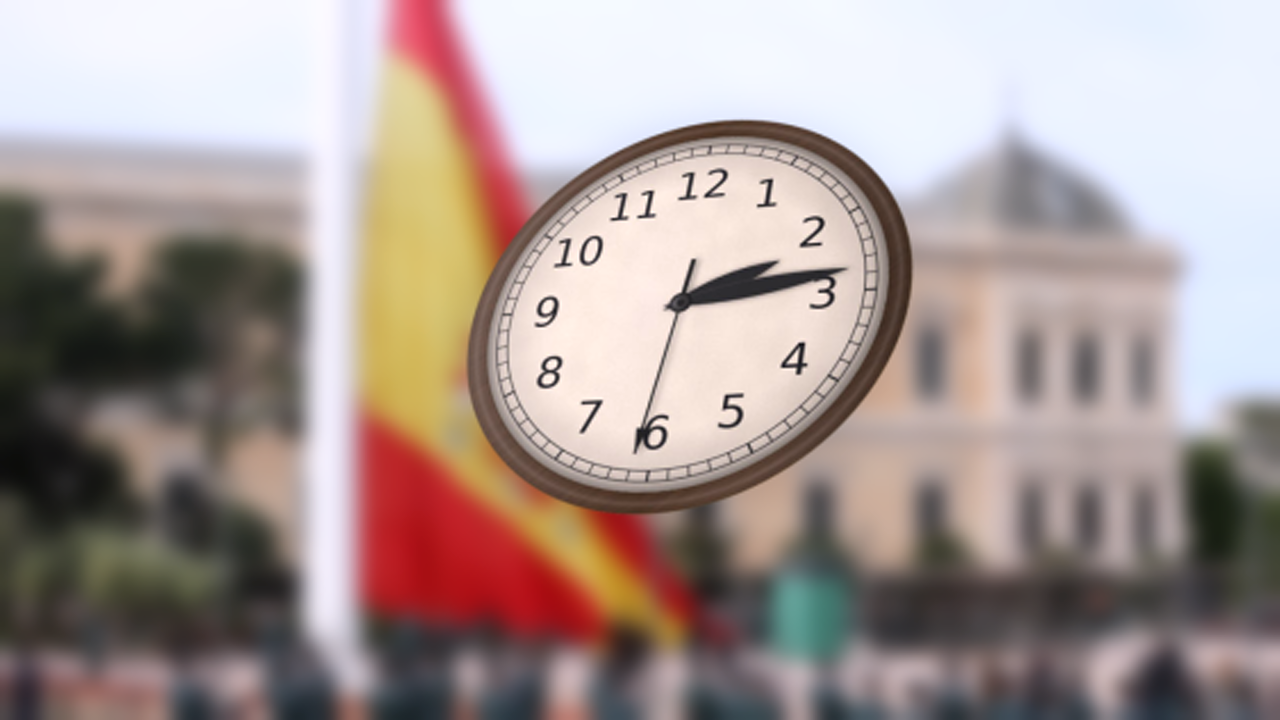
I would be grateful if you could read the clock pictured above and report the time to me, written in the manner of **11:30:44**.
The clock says **2:13:31**
